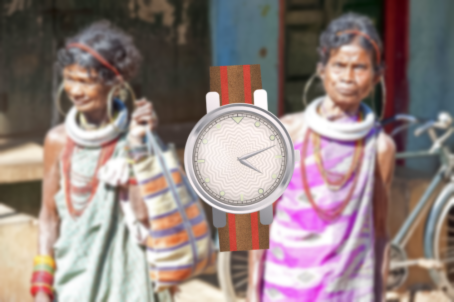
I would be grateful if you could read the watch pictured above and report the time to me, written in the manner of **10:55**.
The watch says **4:12**
